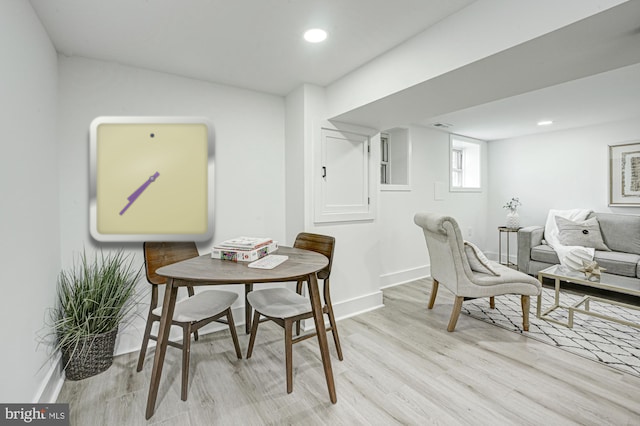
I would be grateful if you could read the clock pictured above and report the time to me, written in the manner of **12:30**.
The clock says **7:37**
